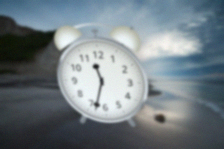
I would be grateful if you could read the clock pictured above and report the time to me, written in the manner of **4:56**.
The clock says **11:33**
